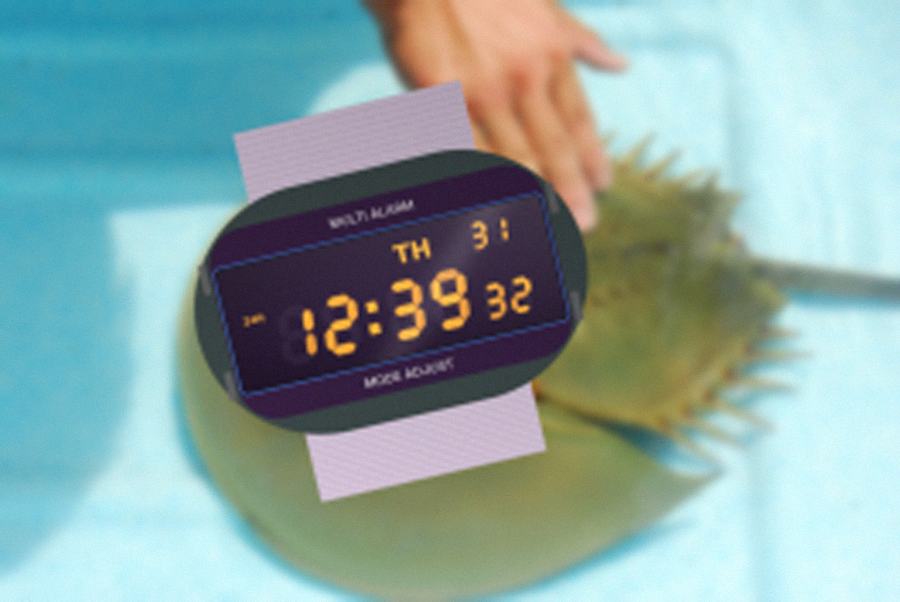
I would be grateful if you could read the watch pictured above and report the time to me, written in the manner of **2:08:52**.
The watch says **12:39:32**
